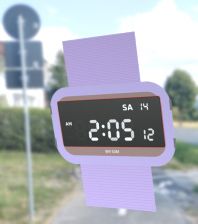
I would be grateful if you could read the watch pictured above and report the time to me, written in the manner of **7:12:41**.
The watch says **2:05:12**
